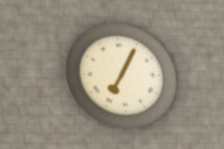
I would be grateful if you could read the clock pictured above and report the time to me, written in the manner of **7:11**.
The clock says **7:05**
